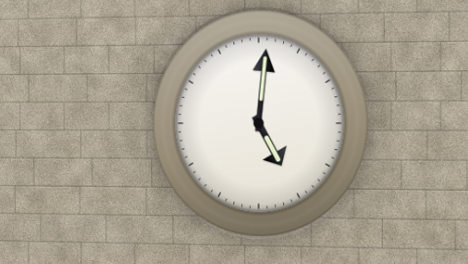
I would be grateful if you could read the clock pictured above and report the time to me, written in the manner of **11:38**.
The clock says **5:01**
